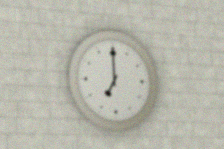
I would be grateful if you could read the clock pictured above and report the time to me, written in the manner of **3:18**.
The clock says **7:00**
